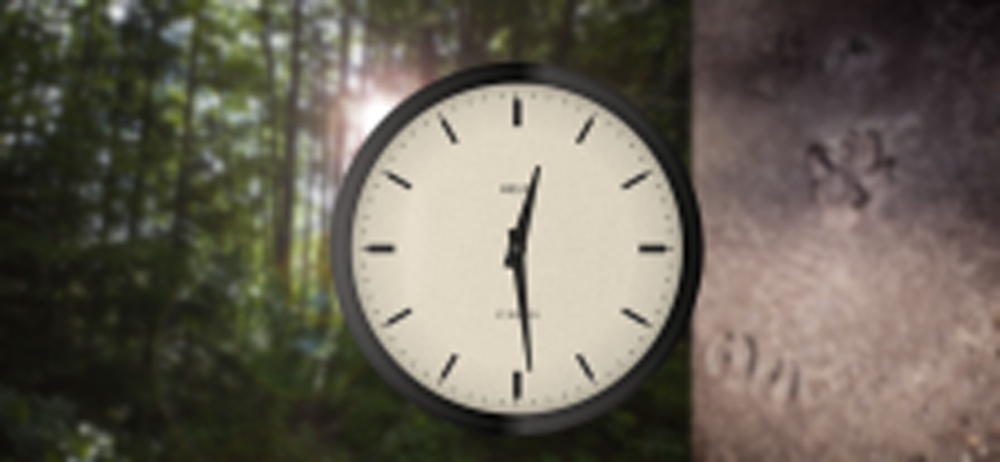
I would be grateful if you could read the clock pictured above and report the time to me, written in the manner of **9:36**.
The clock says **12:29**
